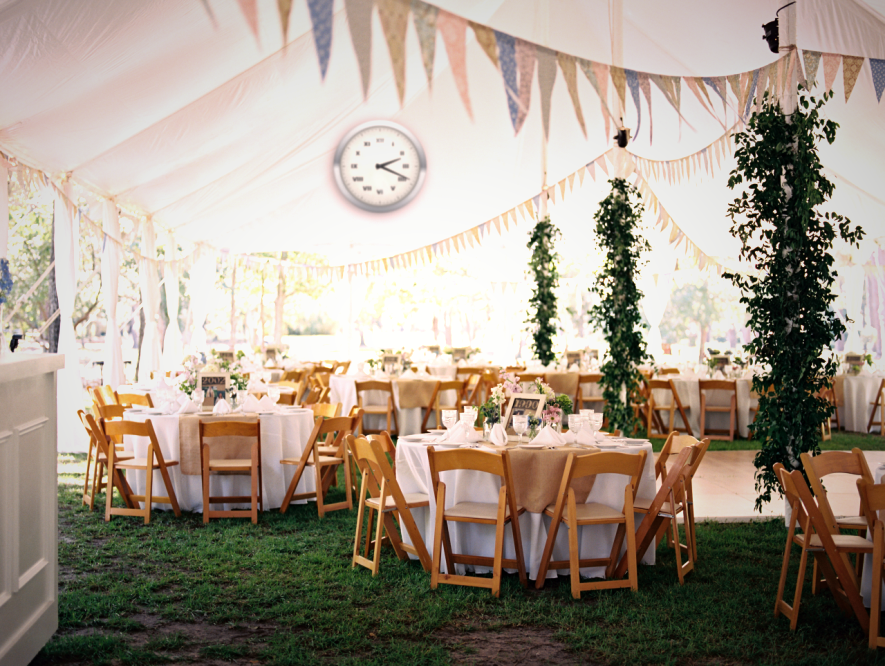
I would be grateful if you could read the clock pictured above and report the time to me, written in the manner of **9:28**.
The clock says **2:19**
